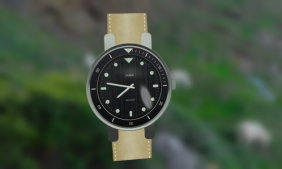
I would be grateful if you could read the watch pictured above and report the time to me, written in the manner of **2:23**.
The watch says **7:47**
